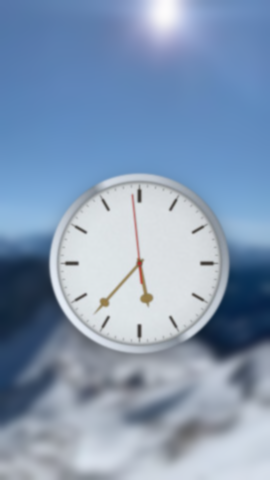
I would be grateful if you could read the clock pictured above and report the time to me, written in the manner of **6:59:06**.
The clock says **5:36:59**
